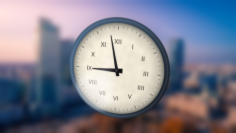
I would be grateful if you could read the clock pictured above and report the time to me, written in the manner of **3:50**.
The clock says **8:58**
